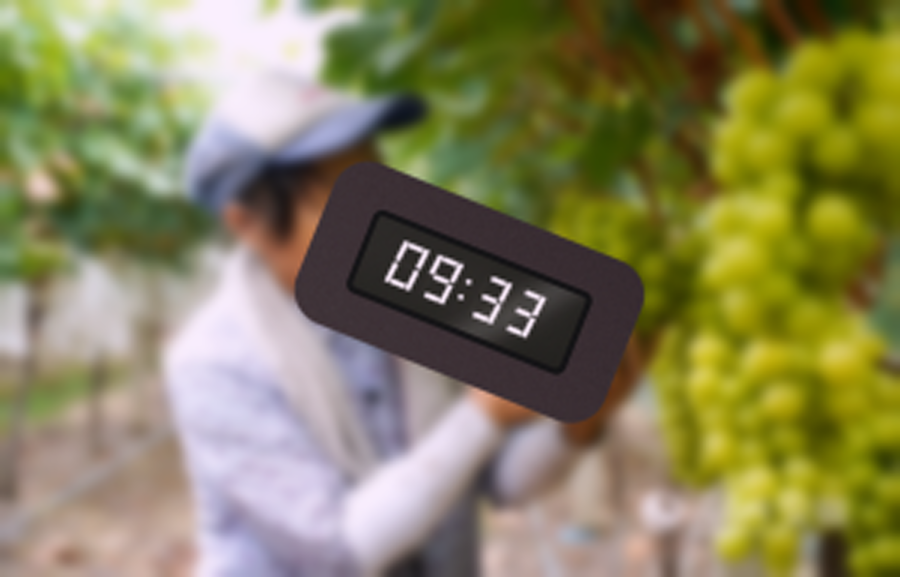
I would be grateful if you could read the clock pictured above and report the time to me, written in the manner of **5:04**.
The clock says **9:33**
